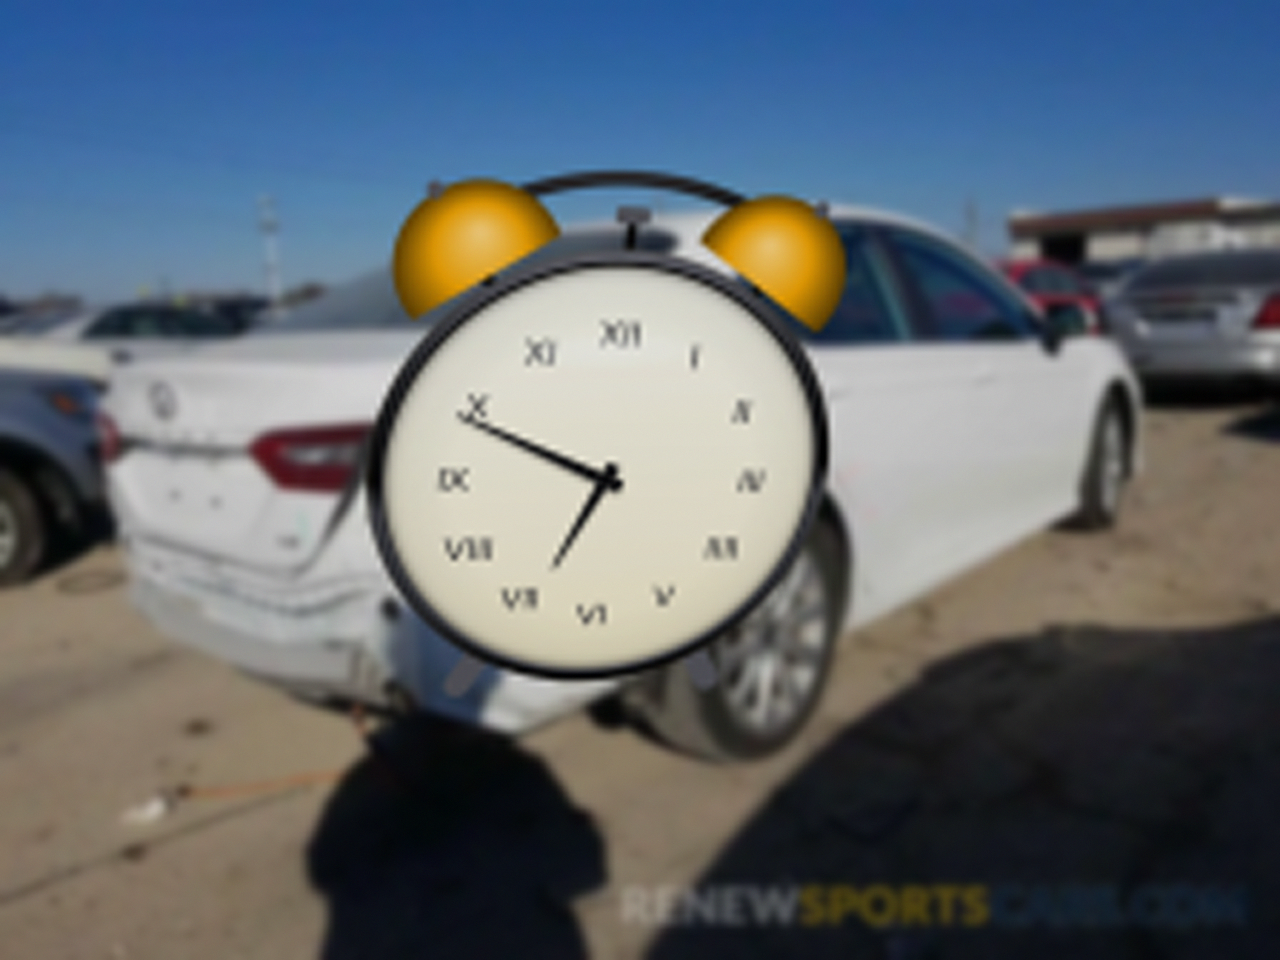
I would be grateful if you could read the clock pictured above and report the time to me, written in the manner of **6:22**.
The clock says **6:49**
